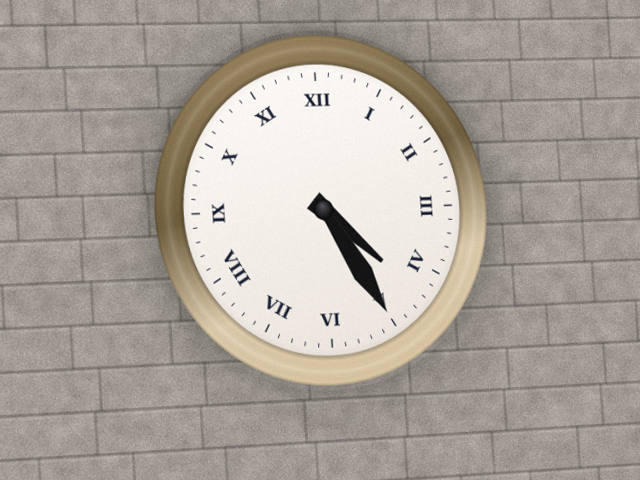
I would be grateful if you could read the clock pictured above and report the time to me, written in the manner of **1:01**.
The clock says **4:25**
